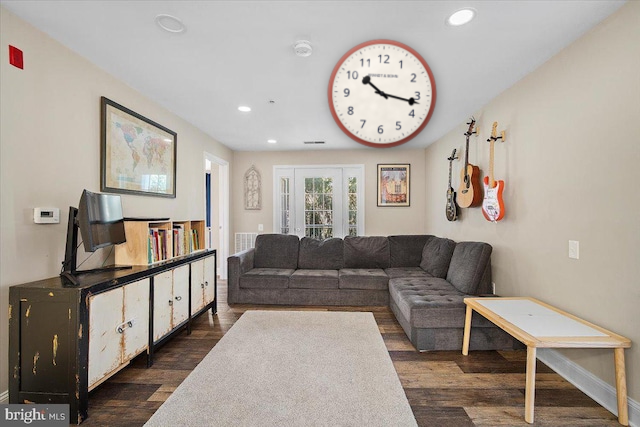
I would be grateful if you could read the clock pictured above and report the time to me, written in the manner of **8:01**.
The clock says **10:17**
